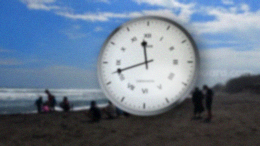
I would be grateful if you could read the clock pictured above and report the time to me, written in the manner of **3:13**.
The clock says **11:42**
